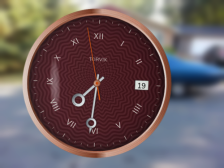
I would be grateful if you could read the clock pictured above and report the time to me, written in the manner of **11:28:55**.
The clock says **7:30:58**
